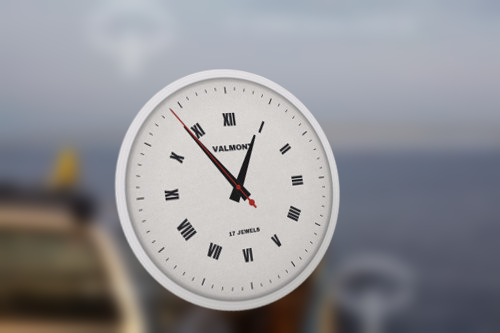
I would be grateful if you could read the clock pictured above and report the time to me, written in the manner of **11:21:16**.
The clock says **12:53:54**
